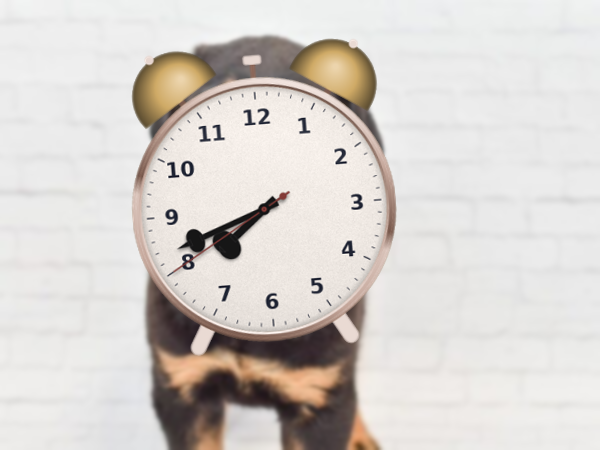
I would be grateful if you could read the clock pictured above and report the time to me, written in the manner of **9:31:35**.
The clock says **7:41:40**
